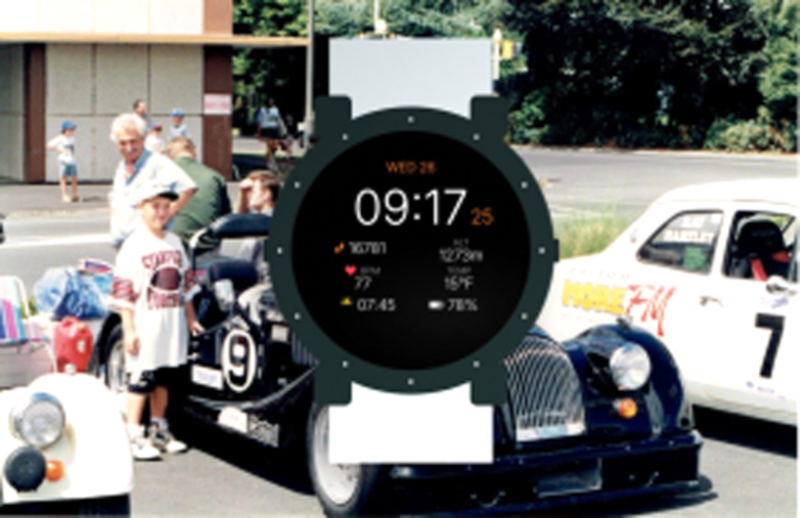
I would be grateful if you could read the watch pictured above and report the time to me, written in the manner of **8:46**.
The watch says **9:17**
